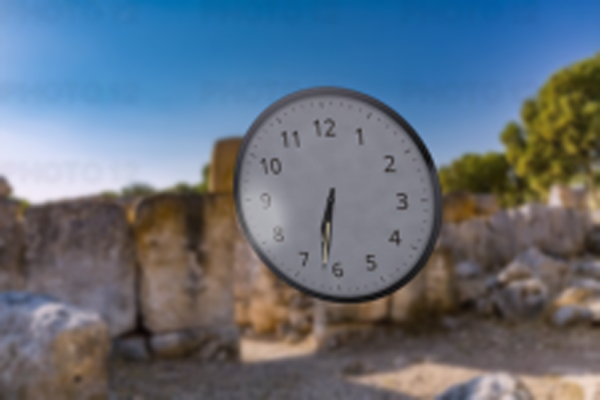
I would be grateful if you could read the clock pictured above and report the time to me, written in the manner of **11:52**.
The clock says **6:32**
